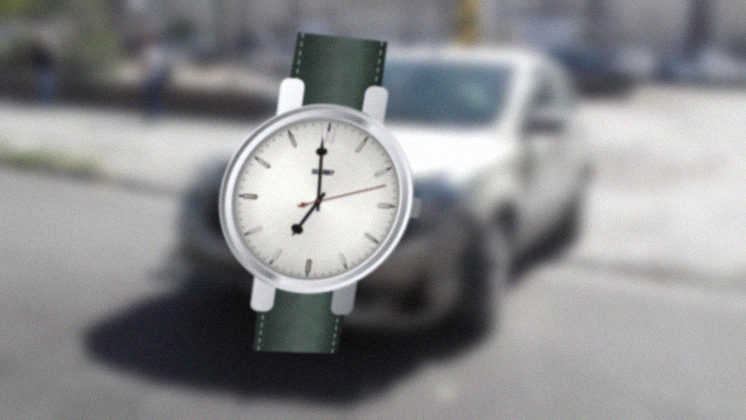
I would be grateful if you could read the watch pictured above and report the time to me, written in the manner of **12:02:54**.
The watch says **6:59:12**
